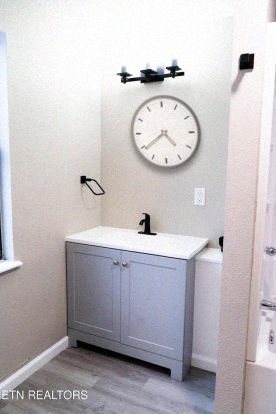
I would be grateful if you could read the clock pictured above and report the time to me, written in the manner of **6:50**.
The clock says **4:39**
